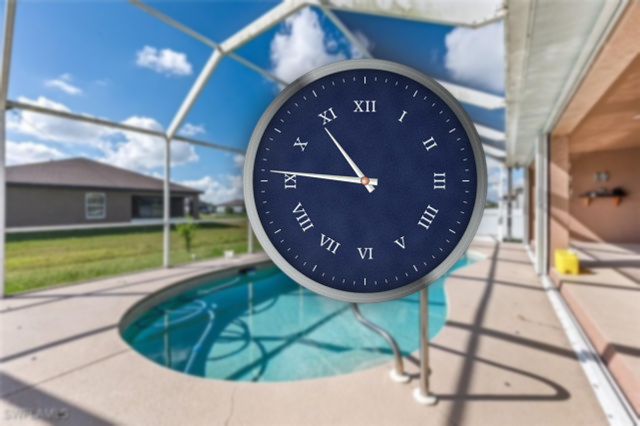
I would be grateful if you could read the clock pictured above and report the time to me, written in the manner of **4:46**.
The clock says **10:46**
